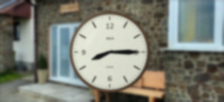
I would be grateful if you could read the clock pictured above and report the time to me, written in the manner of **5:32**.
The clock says **8:15**
